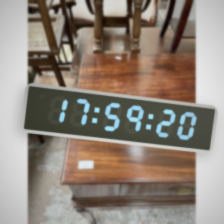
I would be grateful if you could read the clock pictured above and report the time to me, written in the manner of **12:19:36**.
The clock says **17:59:20**
